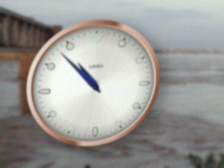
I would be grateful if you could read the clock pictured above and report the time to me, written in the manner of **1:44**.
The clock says **10:53**
